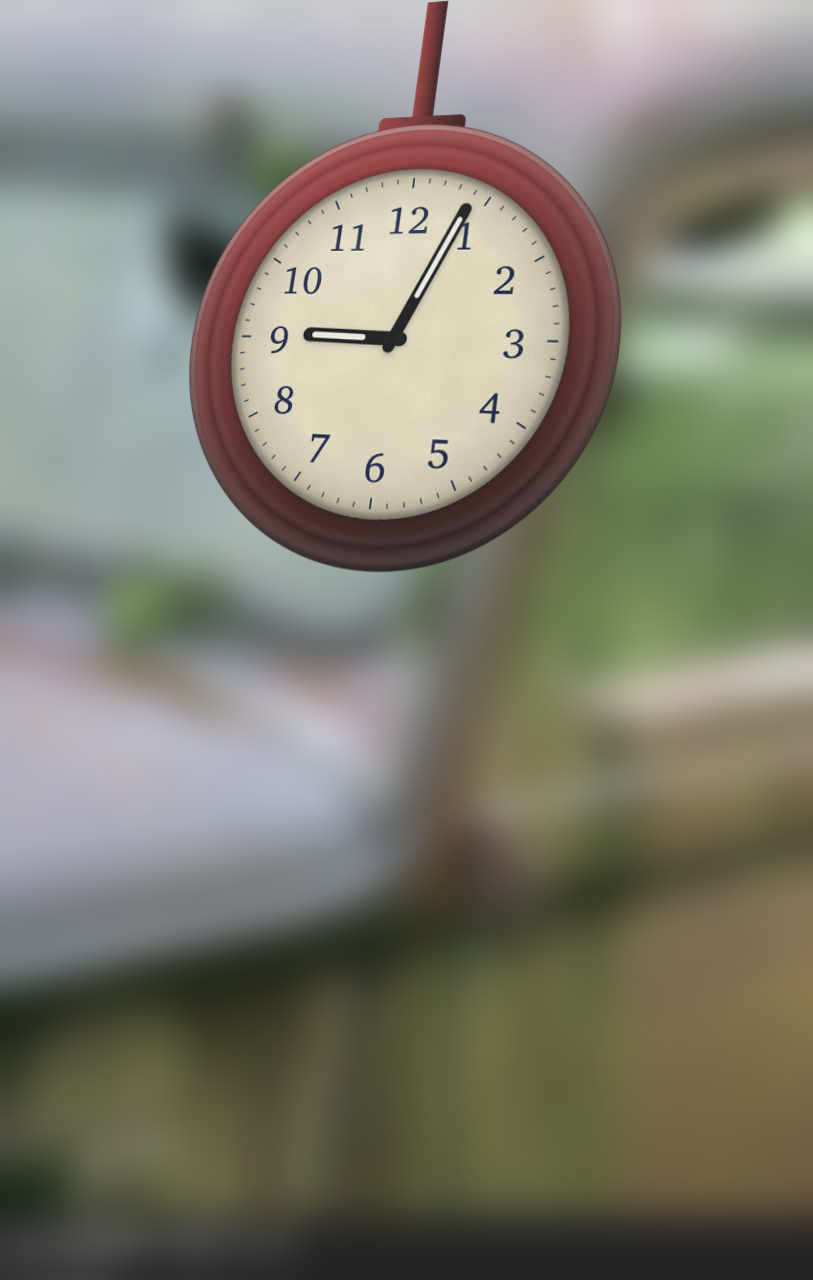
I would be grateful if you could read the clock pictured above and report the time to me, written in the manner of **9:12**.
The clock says **9:04**
